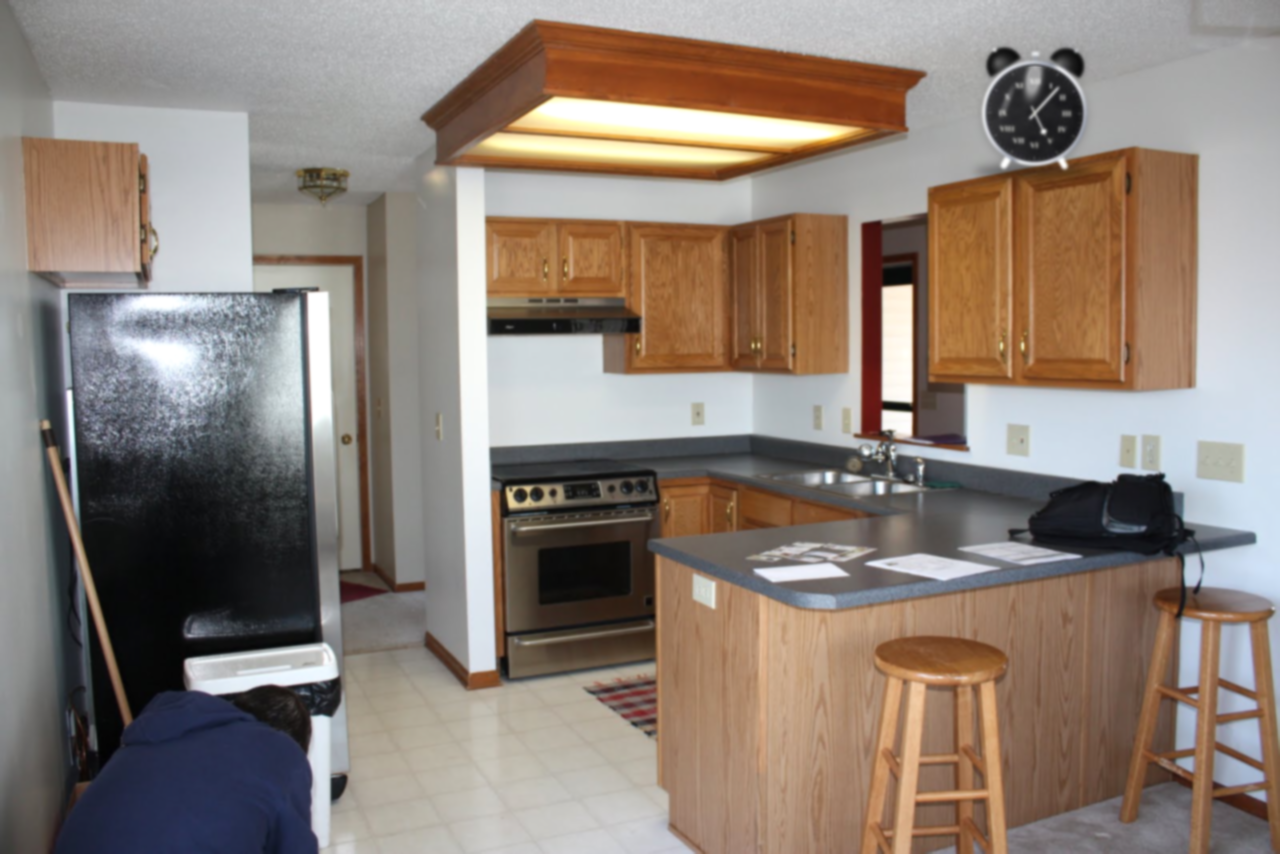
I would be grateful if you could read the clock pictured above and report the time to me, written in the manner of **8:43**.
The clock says **5:07**
